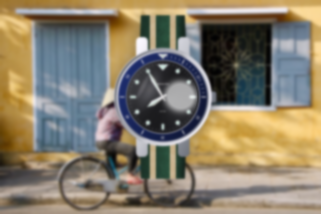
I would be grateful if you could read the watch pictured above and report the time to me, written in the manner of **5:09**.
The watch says **7:55**
